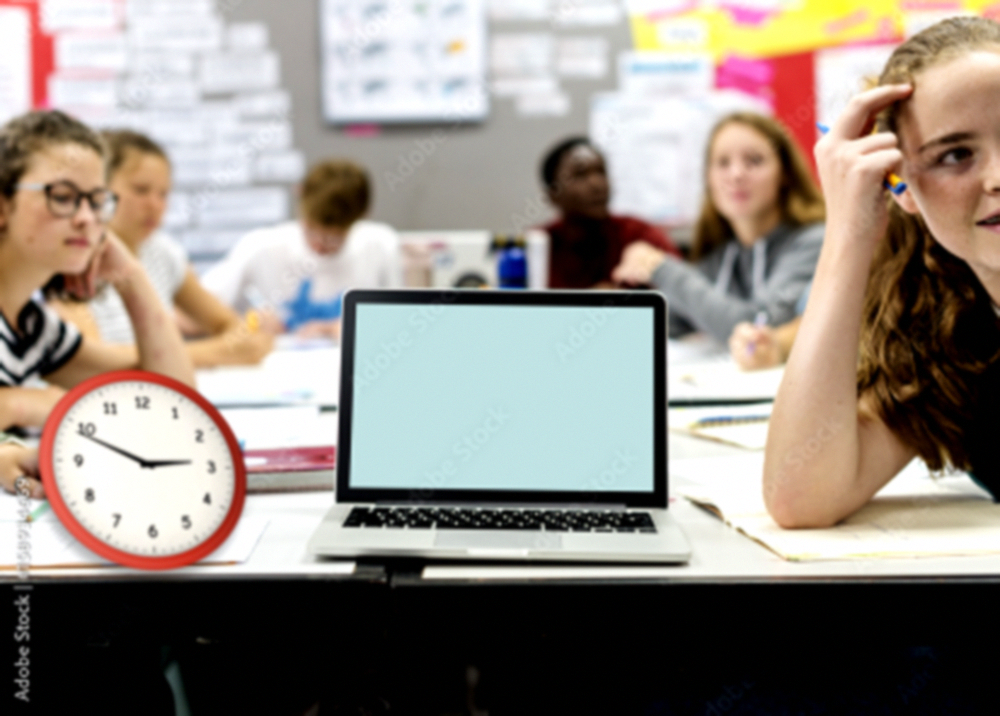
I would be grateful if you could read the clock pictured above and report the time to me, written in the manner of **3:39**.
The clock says **2:49**
